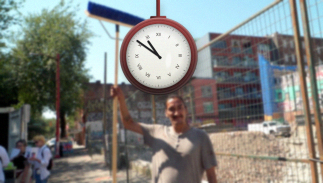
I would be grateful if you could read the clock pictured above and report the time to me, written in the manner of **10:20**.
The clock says **10:51**
